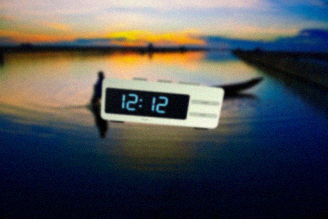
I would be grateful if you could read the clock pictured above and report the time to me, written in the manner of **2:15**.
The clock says **12:12**
